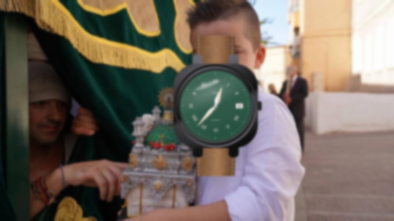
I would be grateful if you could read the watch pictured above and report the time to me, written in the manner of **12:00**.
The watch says **12:37**
